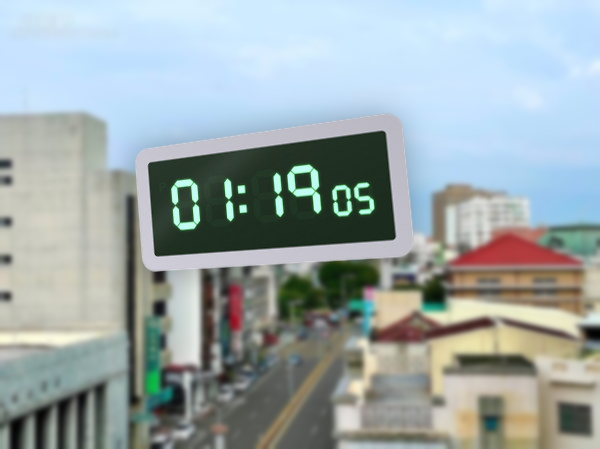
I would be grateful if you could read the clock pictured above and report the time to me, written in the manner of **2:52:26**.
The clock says **1:19:05**
